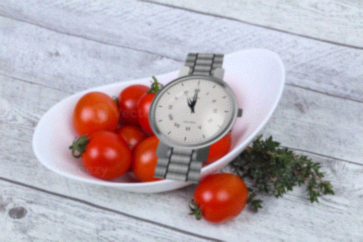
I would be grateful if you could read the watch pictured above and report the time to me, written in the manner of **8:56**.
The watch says **11:00**
